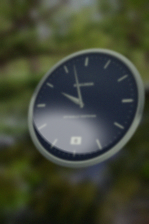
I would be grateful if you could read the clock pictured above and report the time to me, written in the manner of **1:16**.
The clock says **9:57**
